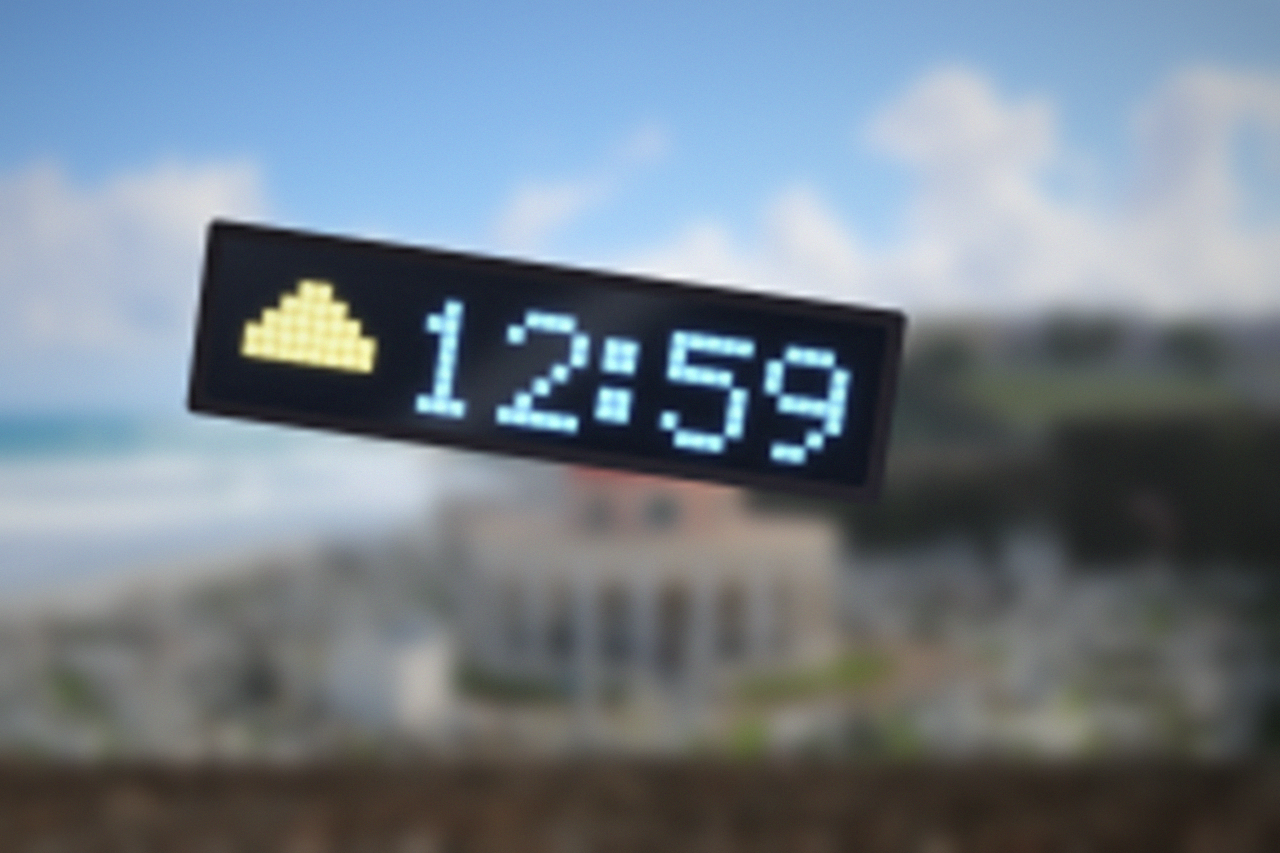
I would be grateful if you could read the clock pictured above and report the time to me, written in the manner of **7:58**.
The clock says **12:59**
